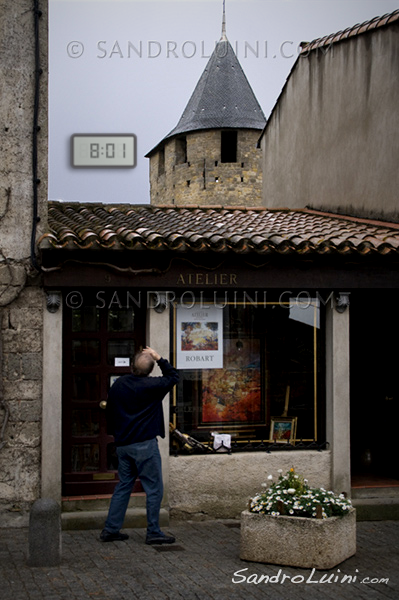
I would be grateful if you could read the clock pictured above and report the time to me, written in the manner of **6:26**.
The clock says **8:01**
